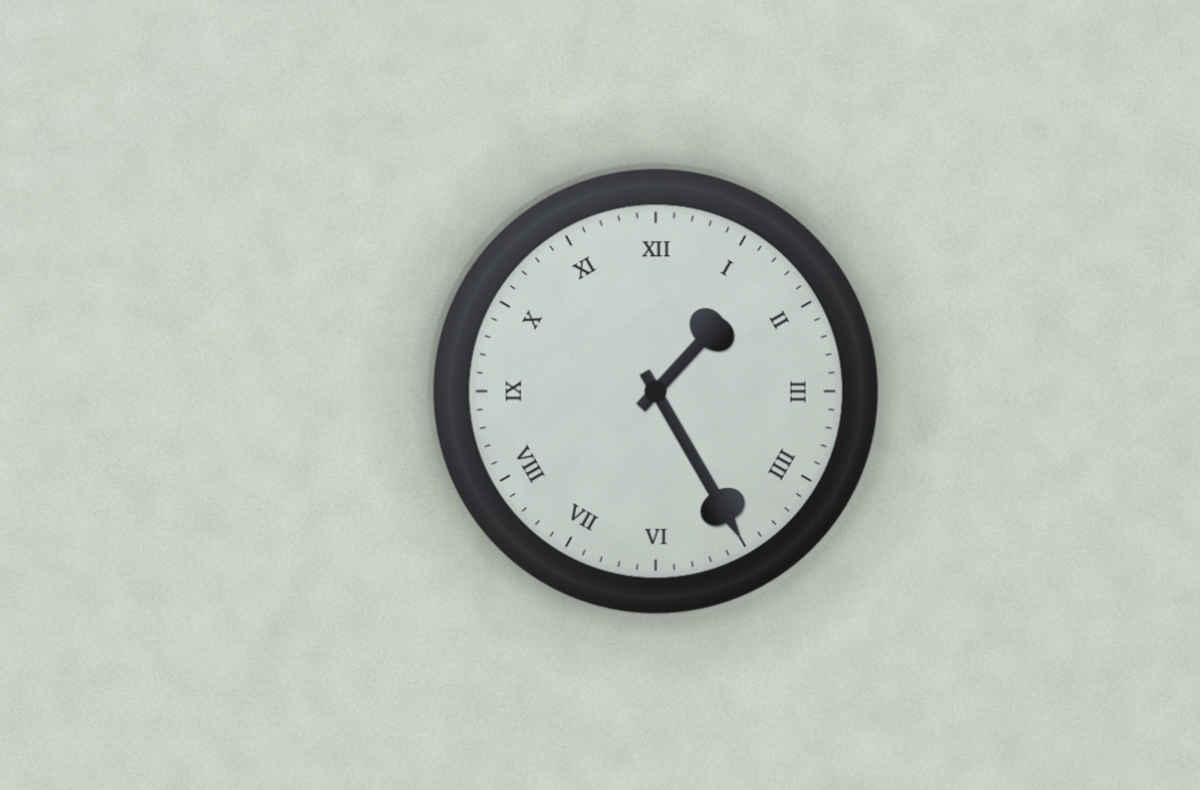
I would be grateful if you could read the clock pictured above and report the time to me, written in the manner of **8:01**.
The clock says **1:25**
